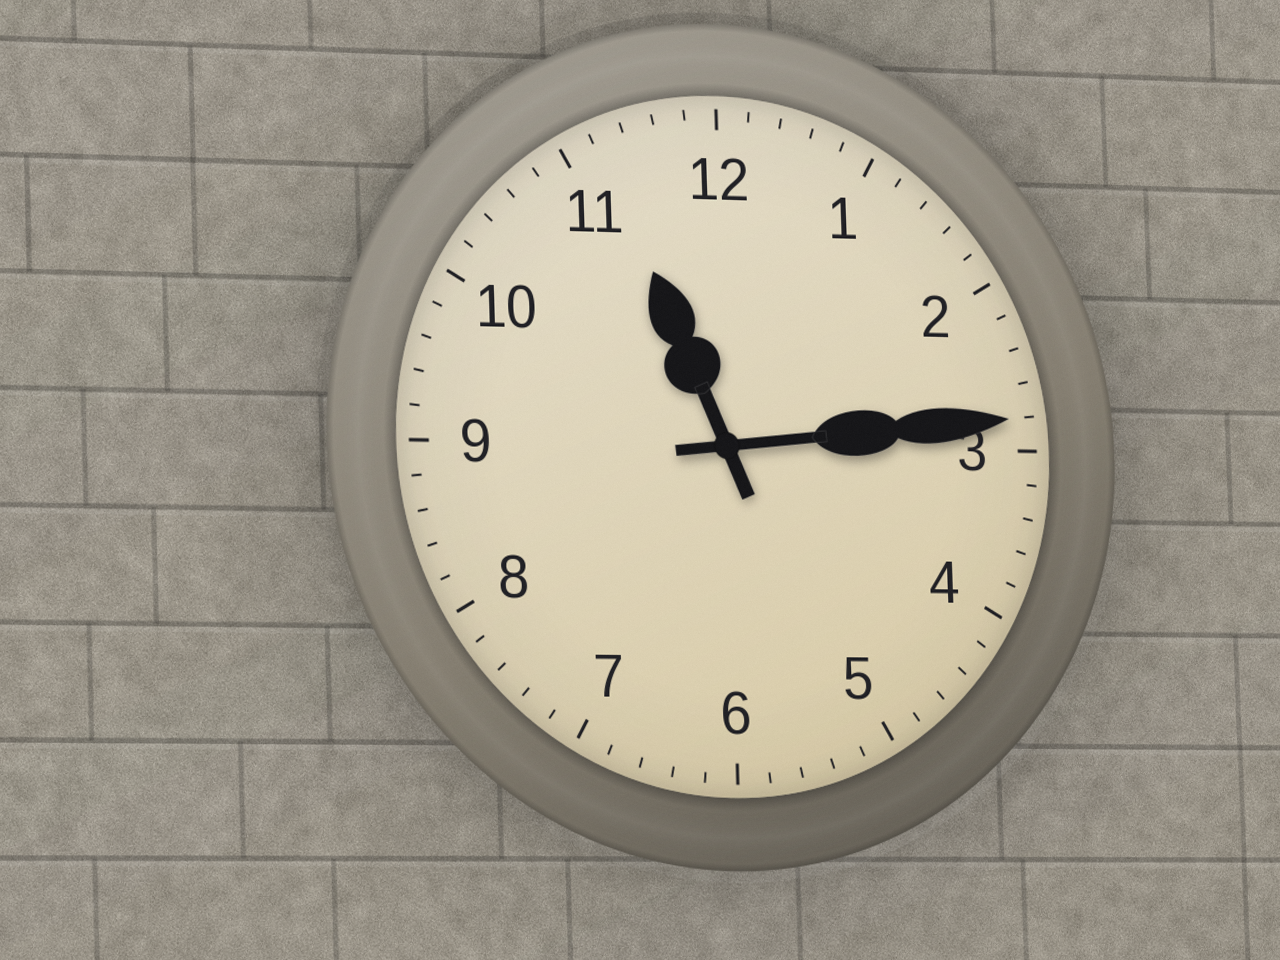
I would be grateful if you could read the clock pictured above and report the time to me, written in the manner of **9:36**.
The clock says **11:14**
